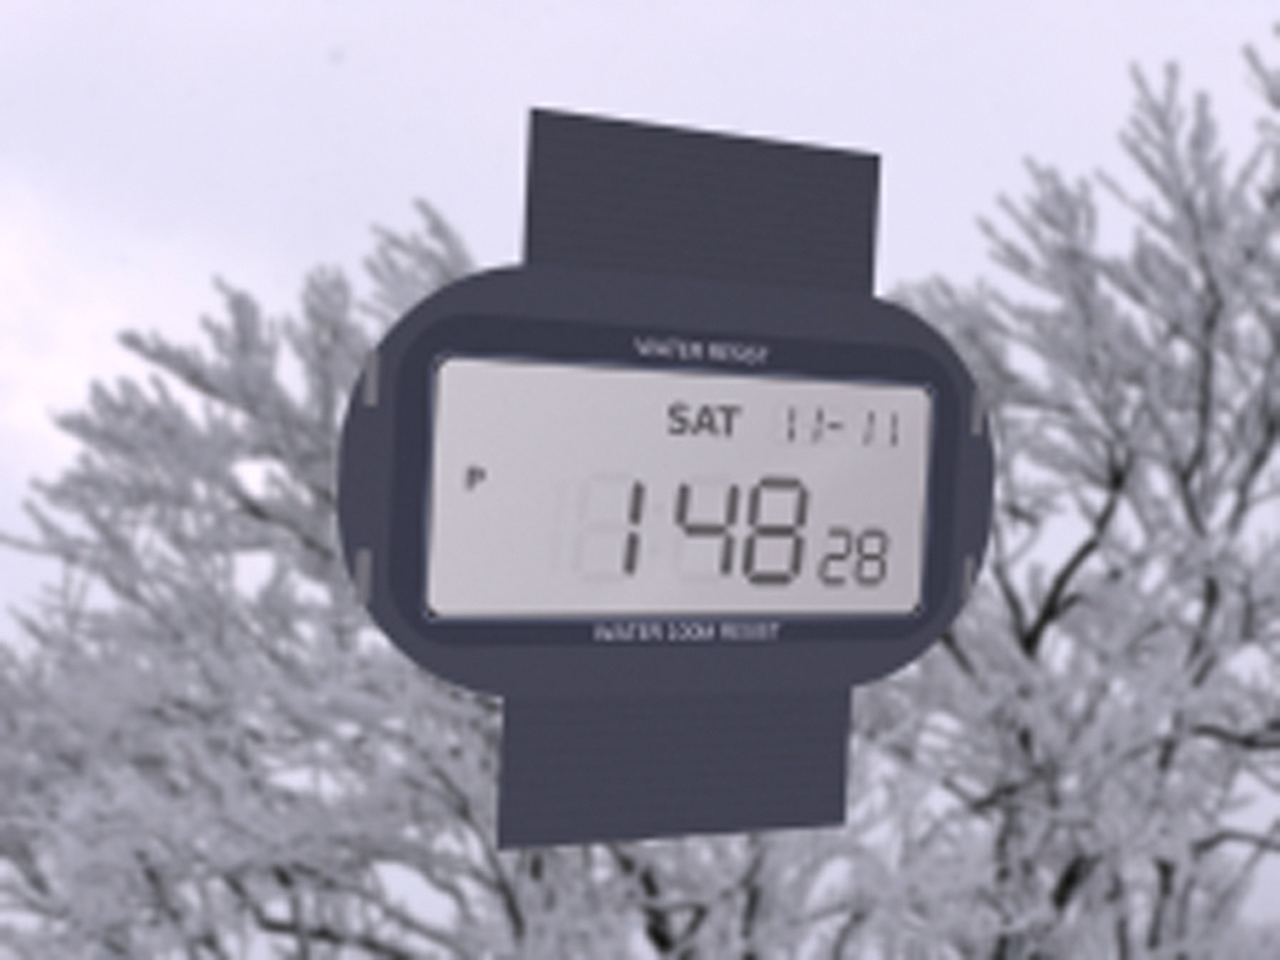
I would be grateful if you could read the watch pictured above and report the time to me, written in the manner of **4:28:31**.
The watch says **1:48:28**
